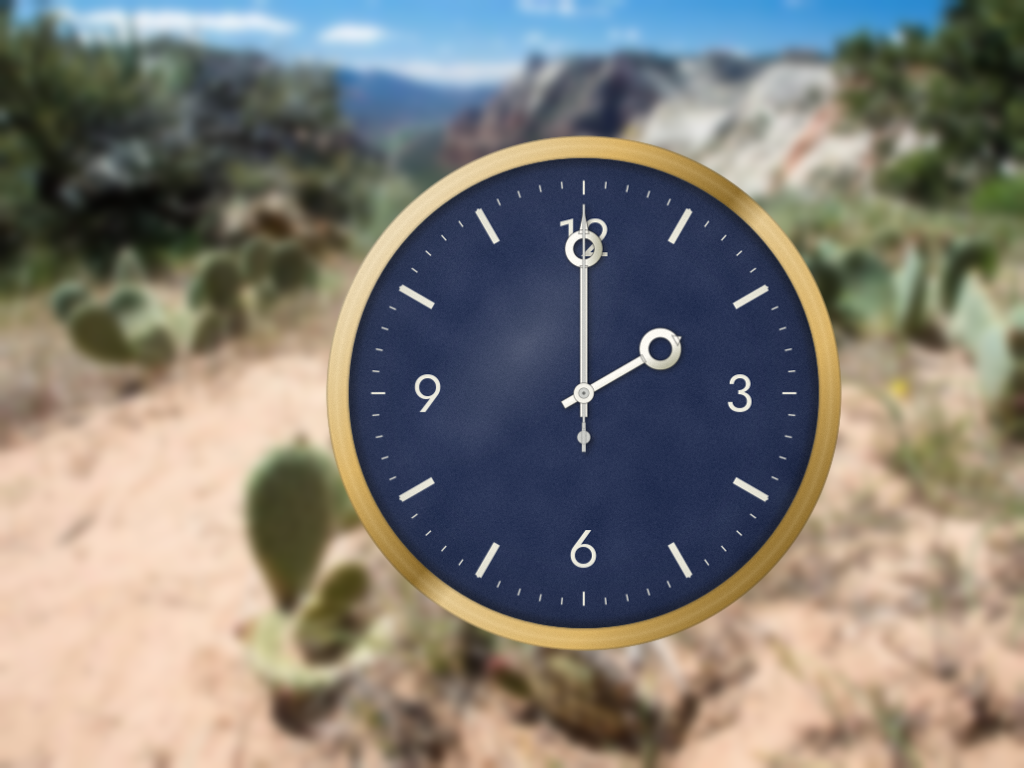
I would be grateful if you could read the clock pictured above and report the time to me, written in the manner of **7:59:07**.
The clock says **2:00:00**
